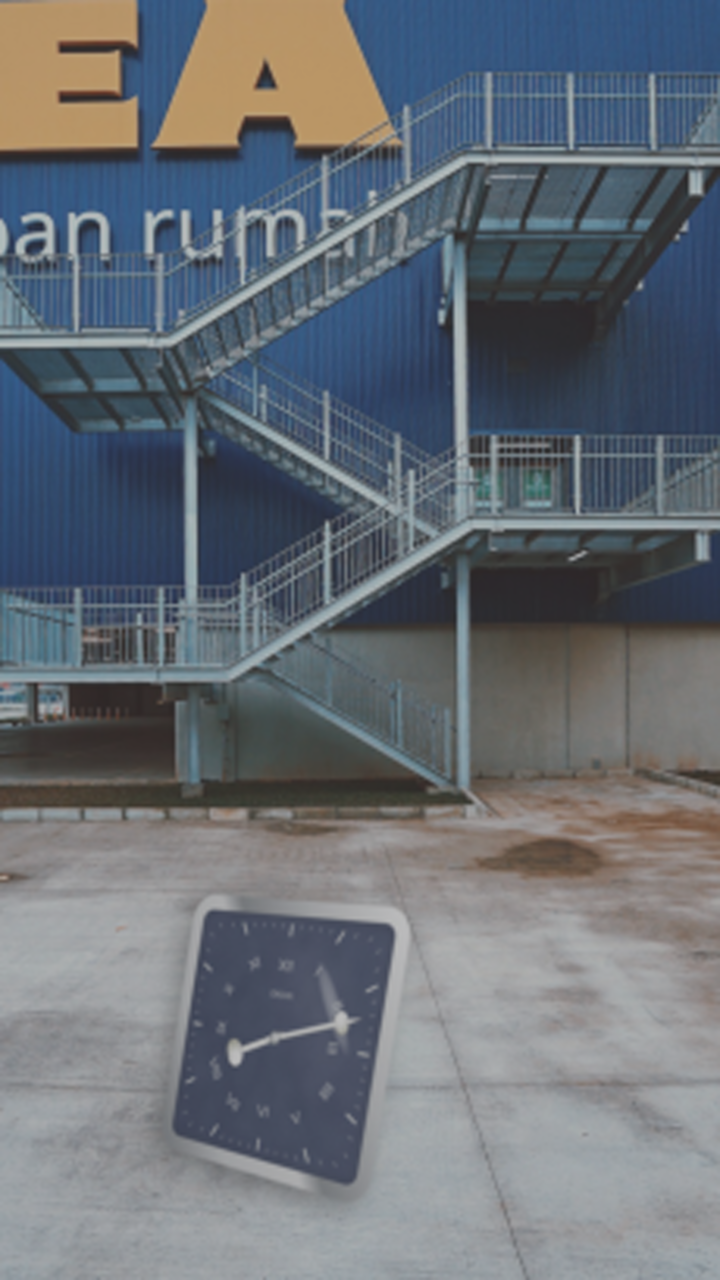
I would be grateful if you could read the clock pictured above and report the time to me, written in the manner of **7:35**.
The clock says **8:12**
